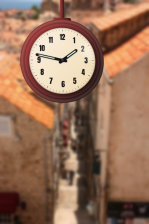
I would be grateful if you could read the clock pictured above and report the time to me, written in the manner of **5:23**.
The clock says **1:47**
